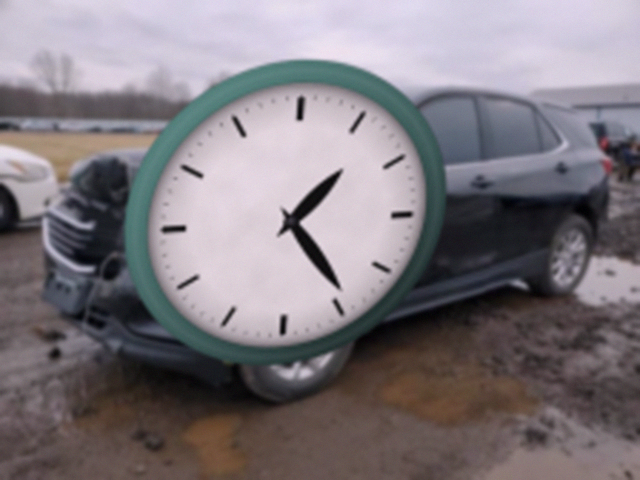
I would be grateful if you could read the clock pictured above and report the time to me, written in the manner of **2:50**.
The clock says **1:24**
